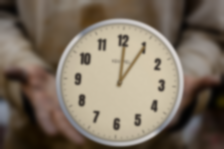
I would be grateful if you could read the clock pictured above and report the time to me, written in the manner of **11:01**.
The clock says **12:05**
